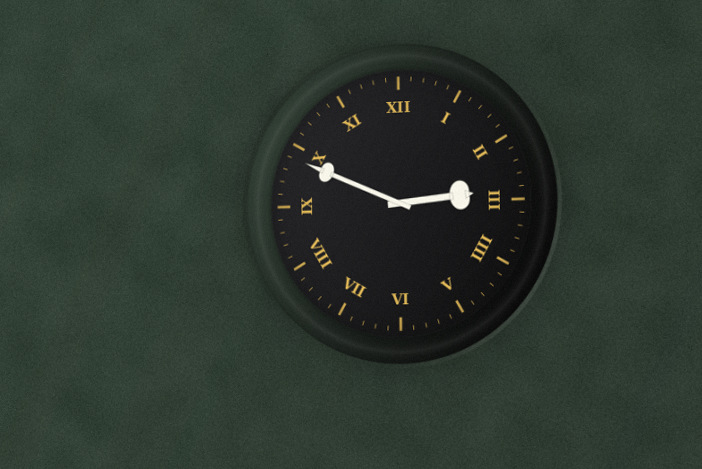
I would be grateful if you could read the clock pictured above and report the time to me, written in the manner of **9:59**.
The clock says **2:49**
